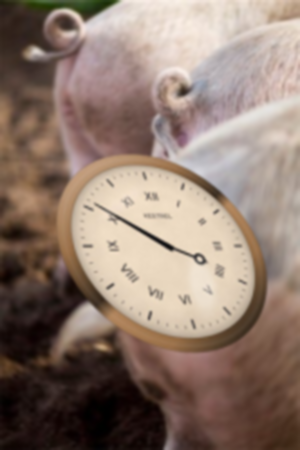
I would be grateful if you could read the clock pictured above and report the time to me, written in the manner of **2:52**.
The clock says **3:51**
